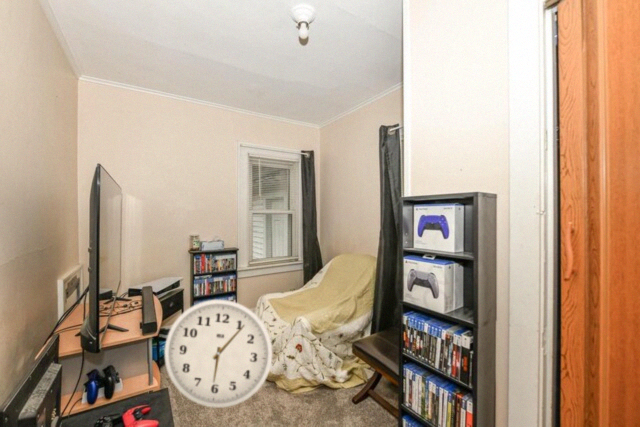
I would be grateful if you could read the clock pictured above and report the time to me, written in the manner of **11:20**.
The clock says **6:06**
